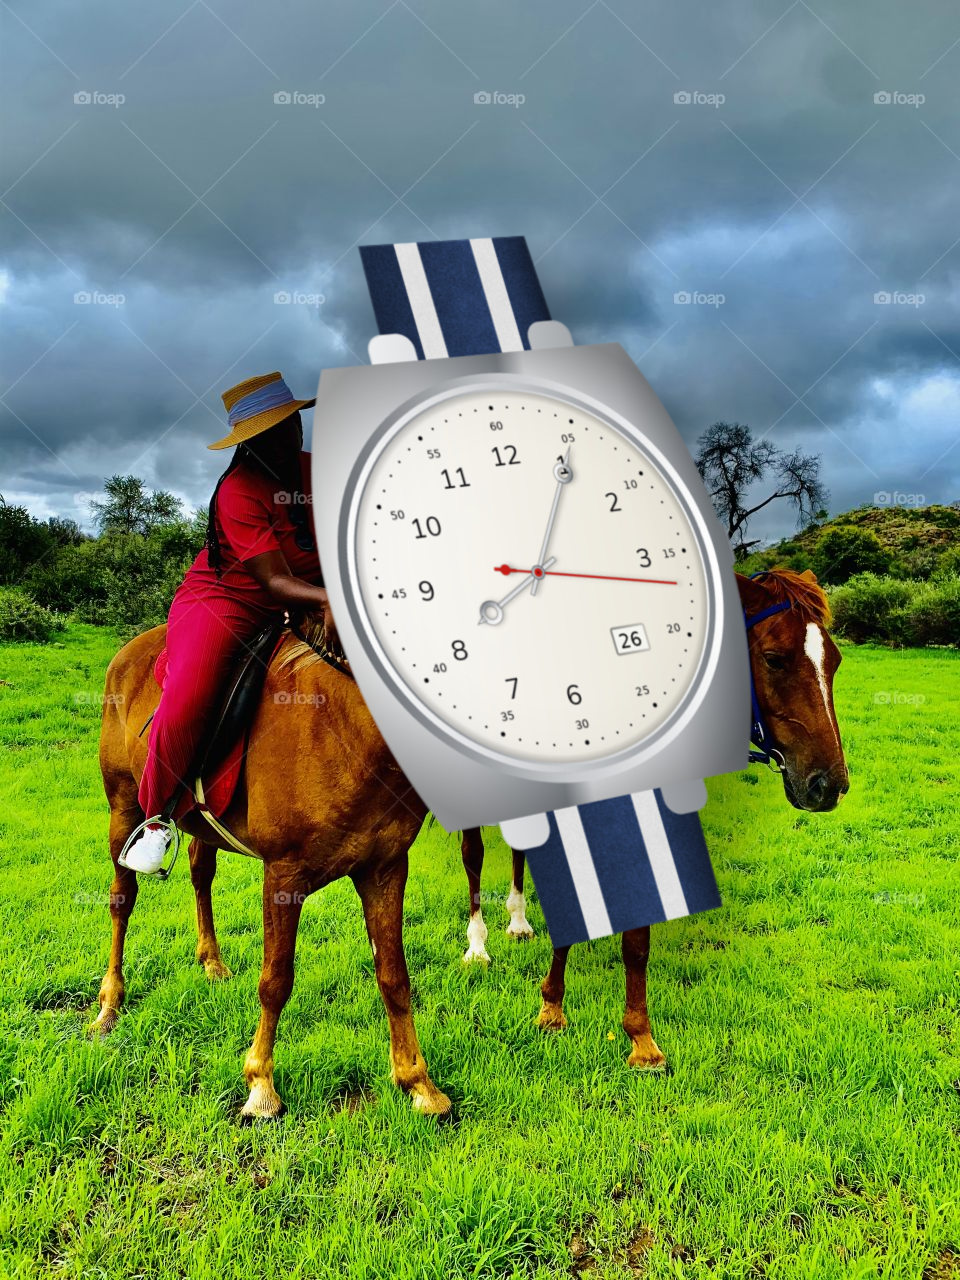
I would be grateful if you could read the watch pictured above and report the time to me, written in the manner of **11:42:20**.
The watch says **8:05:17**
